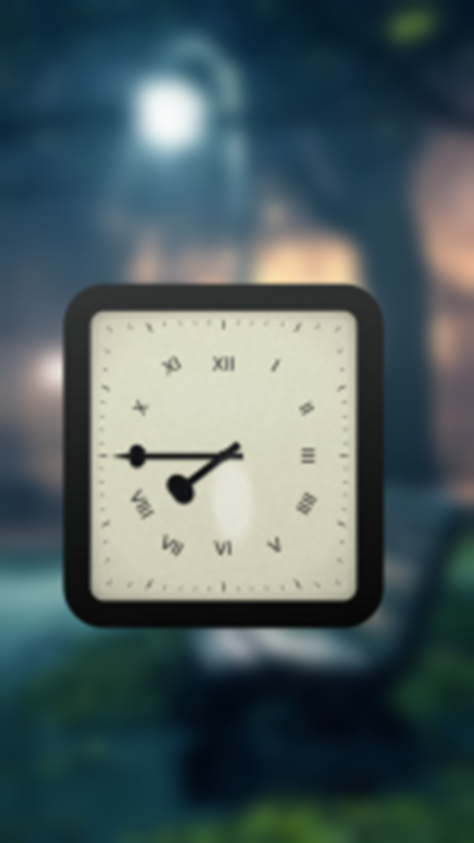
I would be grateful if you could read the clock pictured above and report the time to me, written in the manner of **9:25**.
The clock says **7:45**
